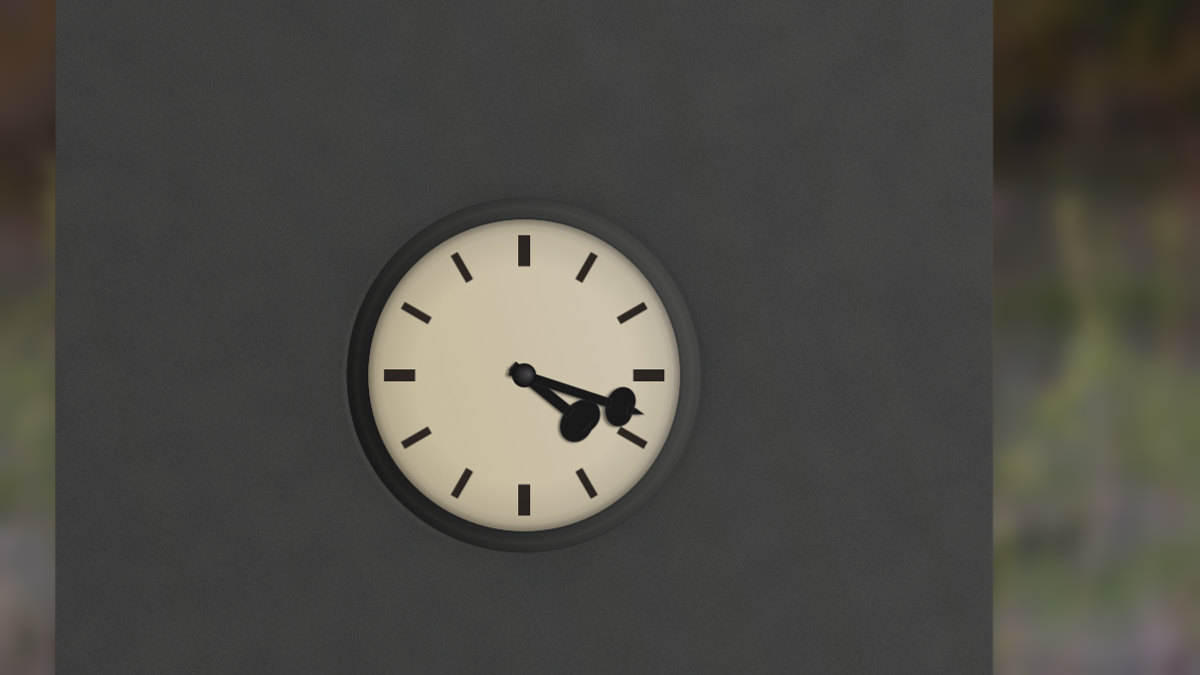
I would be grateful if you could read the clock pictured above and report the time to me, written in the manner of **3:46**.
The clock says **4:18**
